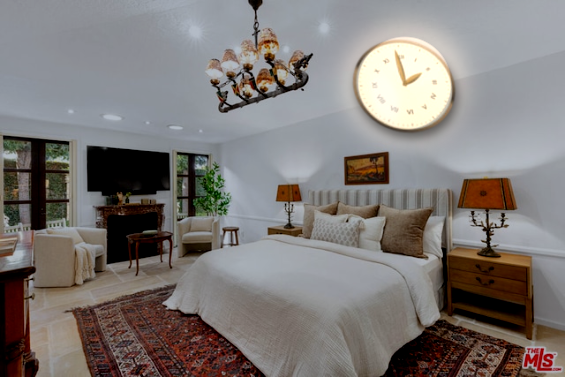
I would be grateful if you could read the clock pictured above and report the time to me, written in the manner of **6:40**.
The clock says **1:59**
